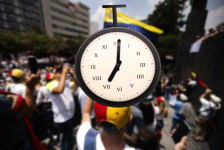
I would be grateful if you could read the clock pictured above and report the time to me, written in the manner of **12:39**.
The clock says **7:01**
